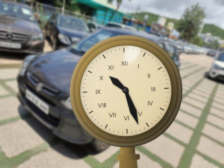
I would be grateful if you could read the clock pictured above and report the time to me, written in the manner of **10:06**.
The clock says **10:27**
